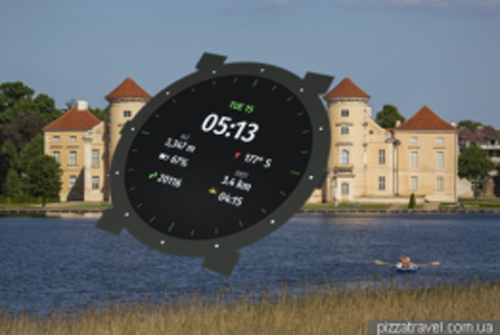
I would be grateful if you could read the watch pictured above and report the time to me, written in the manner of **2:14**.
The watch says **5:13**
